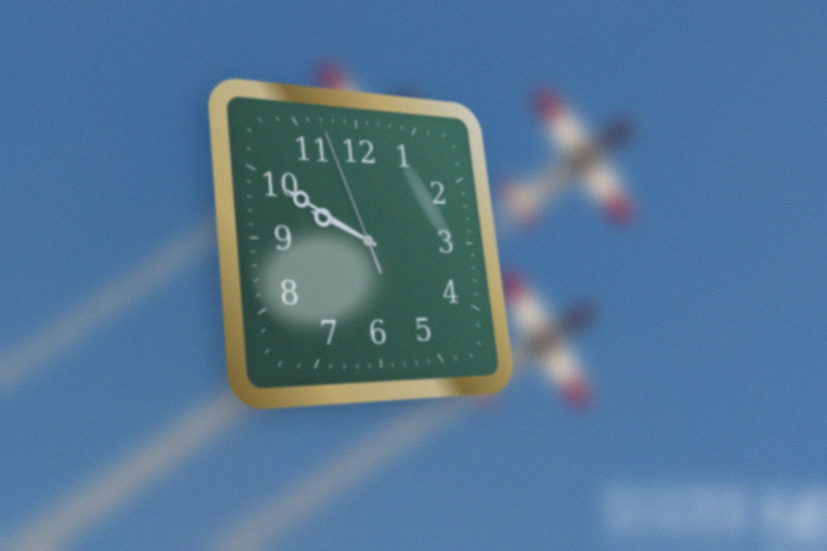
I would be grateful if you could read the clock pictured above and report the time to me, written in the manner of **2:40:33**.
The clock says **9:49:57**
